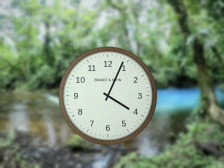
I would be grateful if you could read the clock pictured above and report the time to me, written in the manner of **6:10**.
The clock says **4:04**
